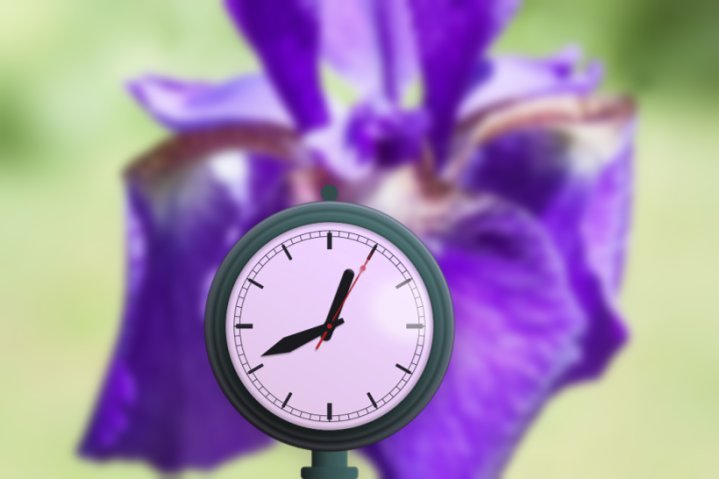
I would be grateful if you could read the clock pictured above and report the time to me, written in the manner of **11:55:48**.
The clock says **12:41:05**
